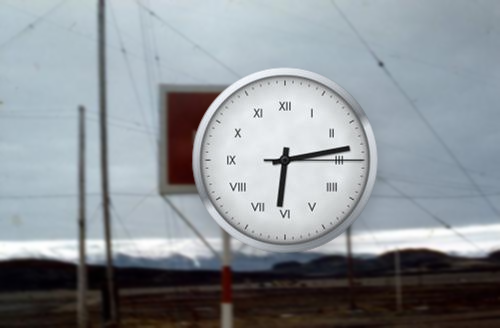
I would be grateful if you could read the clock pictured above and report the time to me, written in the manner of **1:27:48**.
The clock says **6:13:15**
